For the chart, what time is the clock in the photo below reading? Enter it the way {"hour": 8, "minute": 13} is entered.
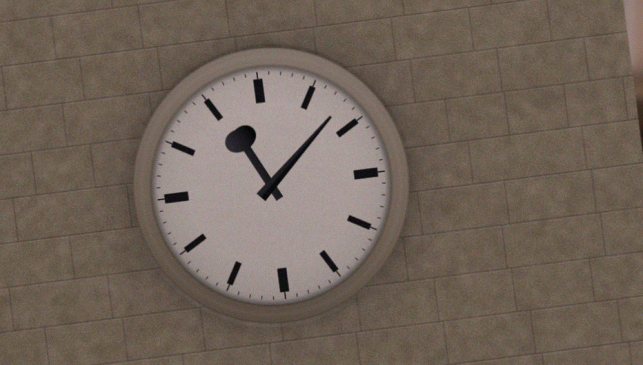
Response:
{"hour": 11, "minute": 8}
